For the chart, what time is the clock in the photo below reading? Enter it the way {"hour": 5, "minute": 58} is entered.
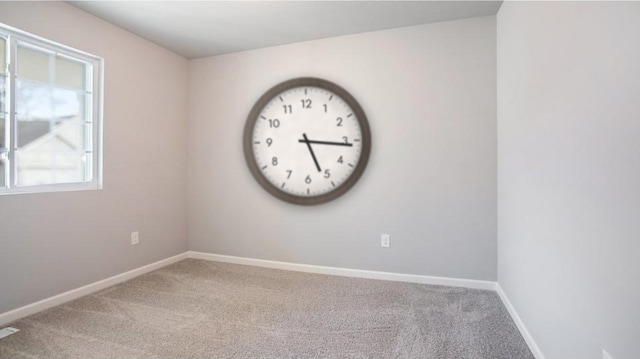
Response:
{"hour": 5, "minute": 16}
